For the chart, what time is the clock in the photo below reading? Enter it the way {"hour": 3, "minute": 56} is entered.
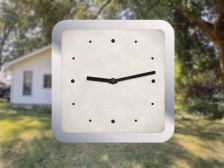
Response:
{"hour": 9, "minute": 13}
